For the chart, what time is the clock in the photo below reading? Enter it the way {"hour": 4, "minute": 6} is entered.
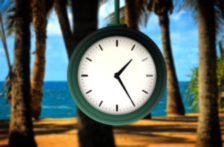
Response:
{"hour": 1, "minute": 25}
